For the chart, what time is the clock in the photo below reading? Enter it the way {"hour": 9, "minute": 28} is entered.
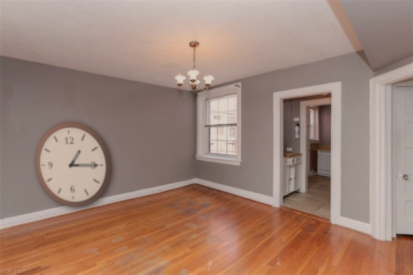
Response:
{"hour": 1, "minute": 15}
